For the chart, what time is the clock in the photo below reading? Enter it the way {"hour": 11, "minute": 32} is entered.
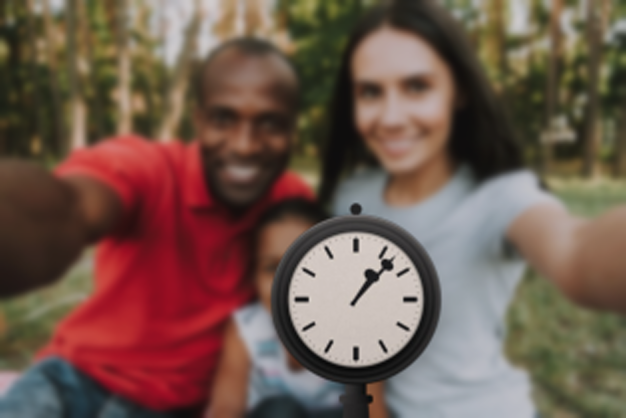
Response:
{"hour": 1, "minute": 7}
